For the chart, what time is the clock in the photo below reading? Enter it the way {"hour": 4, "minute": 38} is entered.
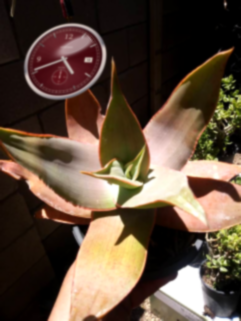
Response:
{"hour": 4, "minute": 41}
